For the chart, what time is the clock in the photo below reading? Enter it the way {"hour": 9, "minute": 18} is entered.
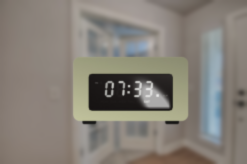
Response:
{"hour": 7, "minute": 33}
